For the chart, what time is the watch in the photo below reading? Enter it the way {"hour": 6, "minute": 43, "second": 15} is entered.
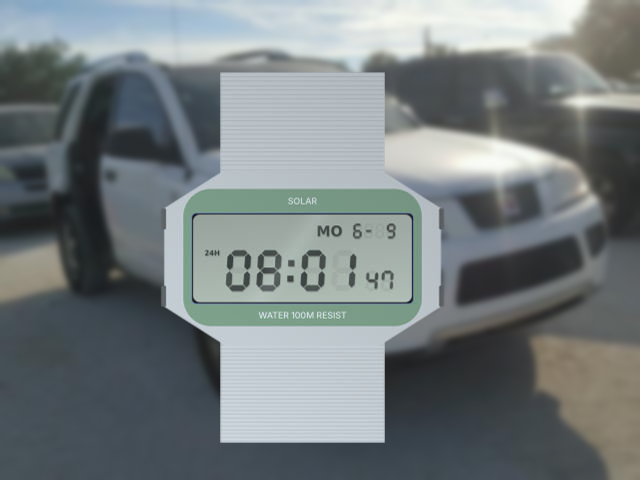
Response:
{"hour": 8, "minute": 1, "second": 47}
